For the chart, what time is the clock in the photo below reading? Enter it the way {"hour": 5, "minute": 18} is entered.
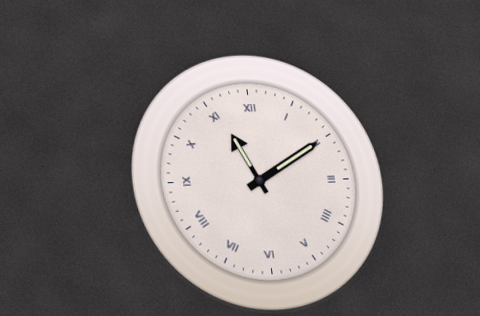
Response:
{"hour": 11, "minute": 10}
